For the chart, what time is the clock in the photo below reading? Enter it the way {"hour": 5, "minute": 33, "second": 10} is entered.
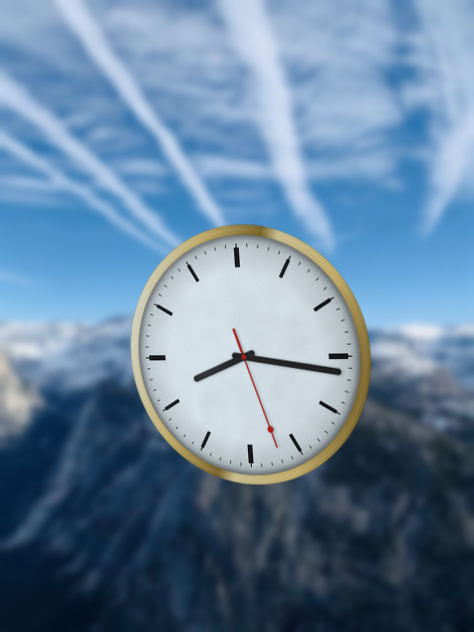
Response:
{"hour": 8, "minute": 16, "second": 27}
